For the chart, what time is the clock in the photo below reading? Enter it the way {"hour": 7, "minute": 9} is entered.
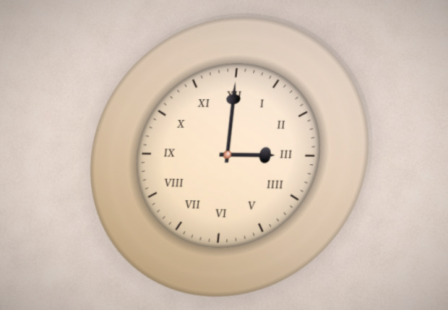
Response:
{"hour": 3, "minute": 0}
